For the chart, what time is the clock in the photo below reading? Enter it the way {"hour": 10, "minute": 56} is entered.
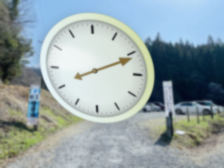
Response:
{"hour": 8, "minute": 11}
